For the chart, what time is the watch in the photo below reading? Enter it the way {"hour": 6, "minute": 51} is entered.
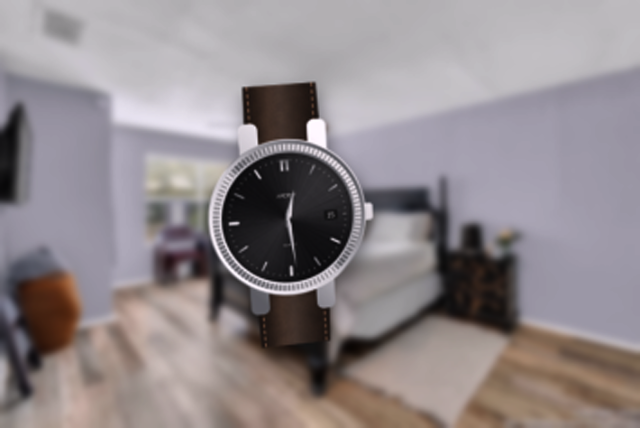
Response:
{"hour": 12, "minute": 29}
